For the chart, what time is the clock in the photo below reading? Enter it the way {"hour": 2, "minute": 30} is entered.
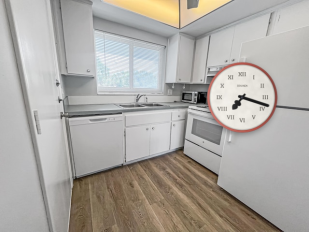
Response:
{"hour": 7, "minute": 18}
